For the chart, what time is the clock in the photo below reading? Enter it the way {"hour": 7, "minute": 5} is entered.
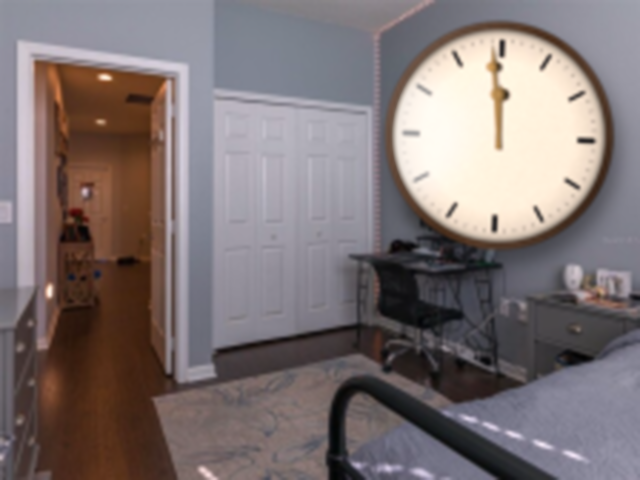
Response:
{"hour": 11, "minute": 59}
